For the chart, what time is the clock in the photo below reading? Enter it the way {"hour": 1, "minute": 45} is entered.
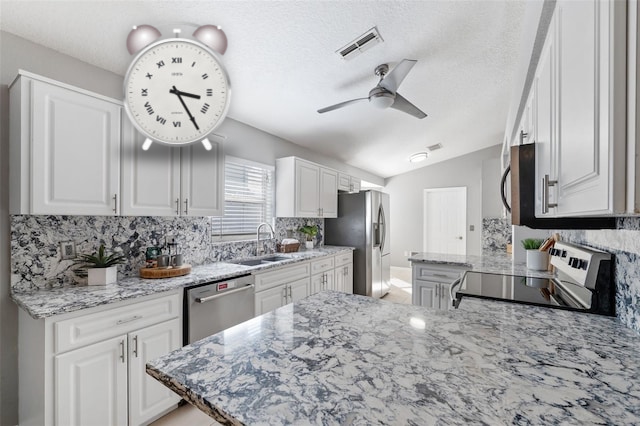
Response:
{"hour": 3, "minute": 25}
